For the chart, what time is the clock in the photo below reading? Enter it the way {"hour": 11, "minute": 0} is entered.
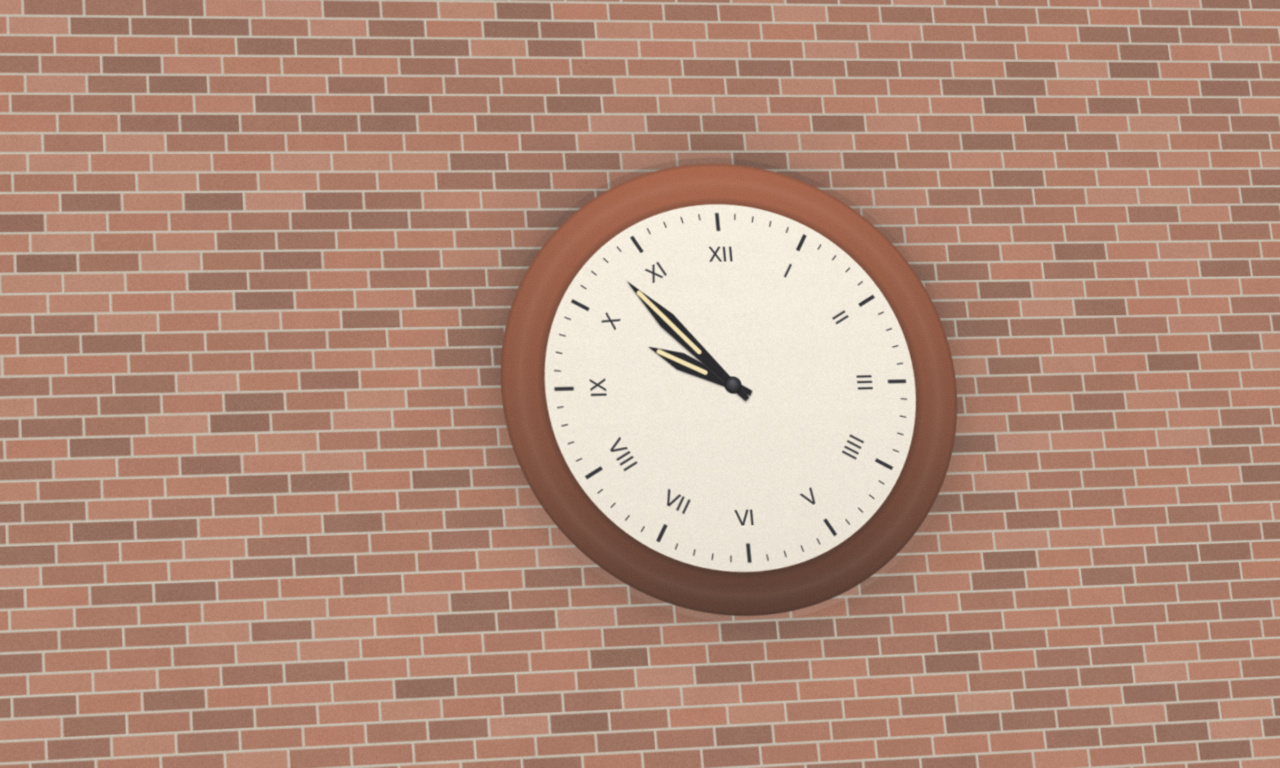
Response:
{"hour": 9, "minute": 53}
